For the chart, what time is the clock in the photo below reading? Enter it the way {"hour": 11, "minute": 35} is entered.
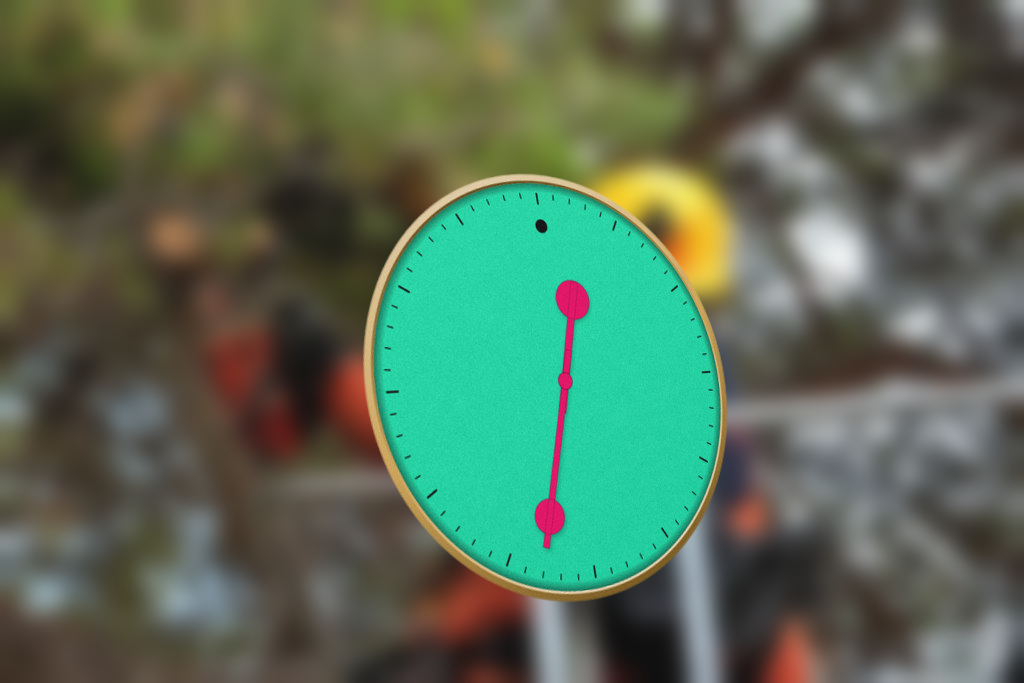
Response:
{"hour": 12, "minute": 33}
